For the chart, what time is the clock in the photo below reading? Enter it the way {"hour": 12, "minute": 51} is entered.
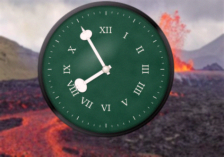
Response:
{"hour": 7, "minute": 55}
